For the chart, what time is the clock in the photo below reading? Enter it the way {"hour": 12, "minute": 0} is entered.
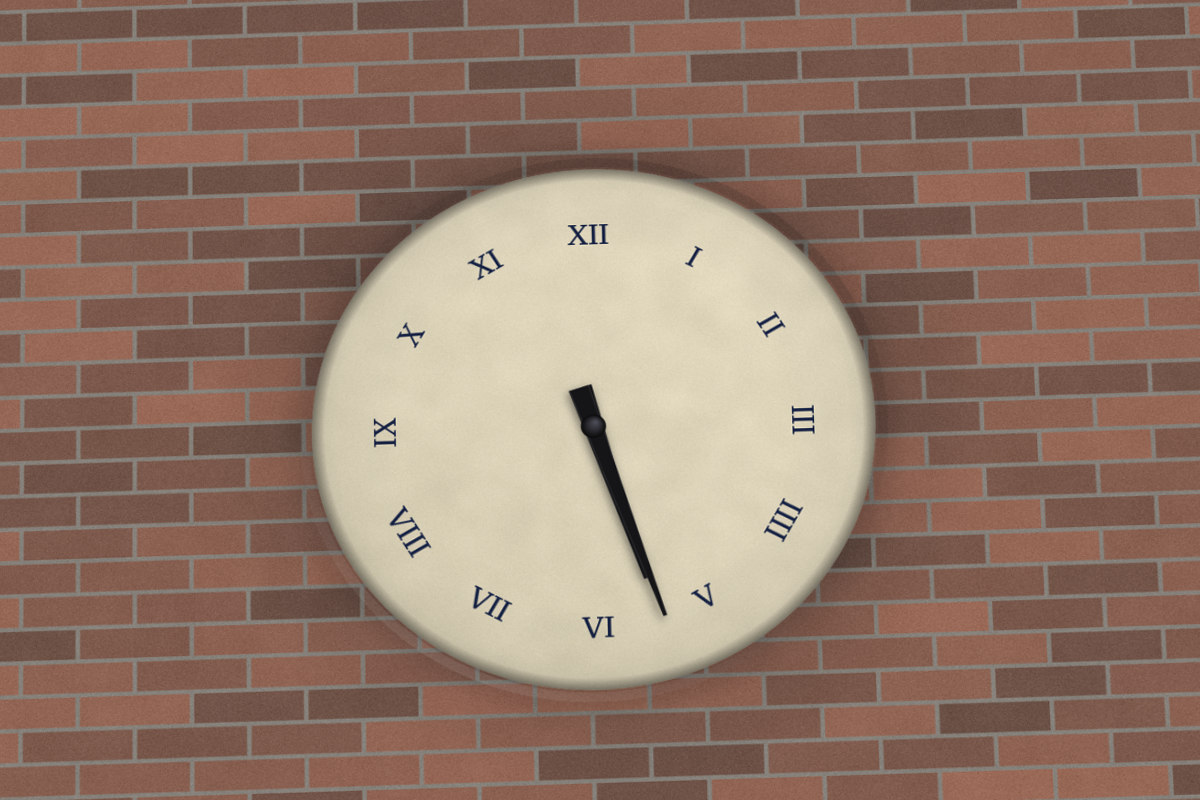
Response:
{"hour": 5, "minute": 27}
